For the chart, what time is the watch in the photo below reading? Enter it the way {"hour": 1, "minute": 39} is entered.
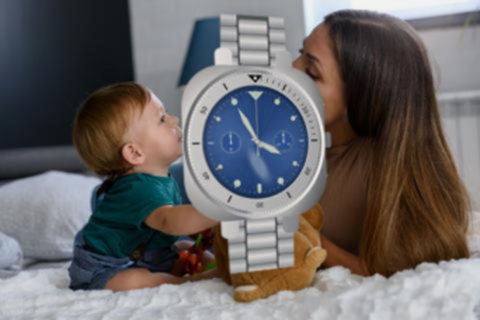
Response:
{"hour": 3, "minute": 55}
